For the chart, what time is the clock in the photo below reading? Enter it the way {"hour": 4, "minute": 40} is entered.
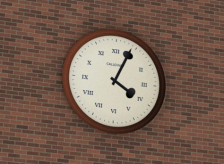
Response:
{"hour": 4, "minute": 4}
